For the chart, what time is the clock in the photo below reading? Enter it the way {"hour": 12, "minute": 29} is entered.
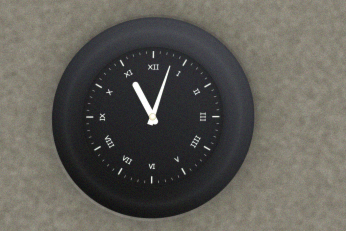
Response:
{"hour": 11, "minute": 3}
